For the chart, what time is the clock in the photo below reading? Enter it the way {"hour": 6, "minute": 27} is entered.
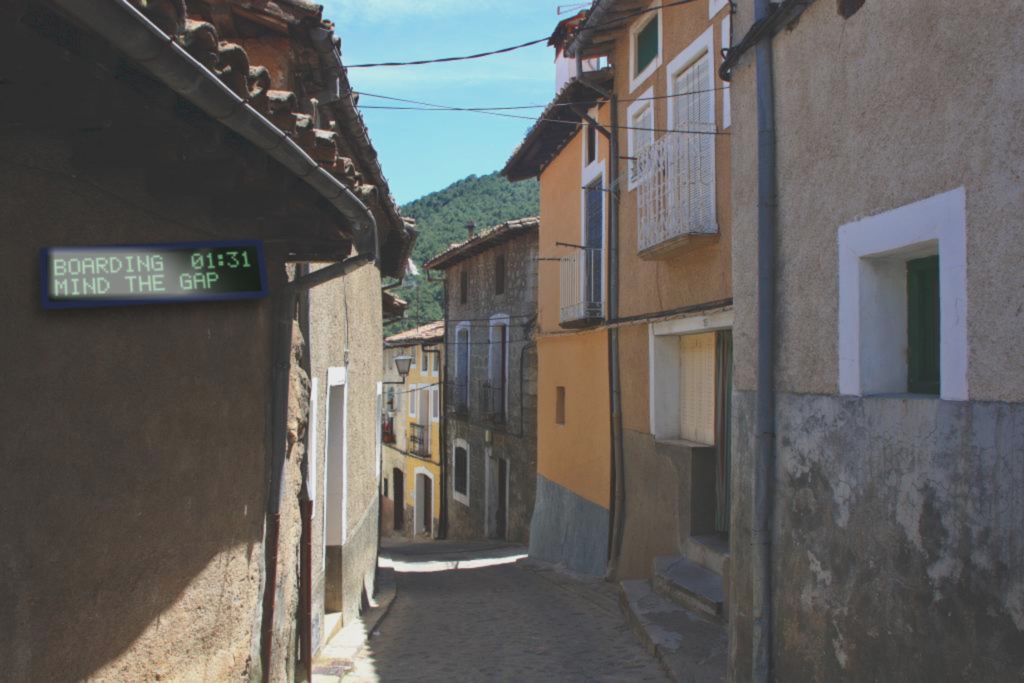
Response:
{"hour": 1, "minute": 31}
